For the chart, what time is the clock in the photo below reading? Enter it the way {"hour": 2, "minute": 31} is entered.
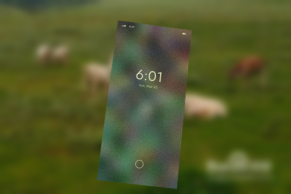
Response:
{"hour": 6, "minute": 1}
